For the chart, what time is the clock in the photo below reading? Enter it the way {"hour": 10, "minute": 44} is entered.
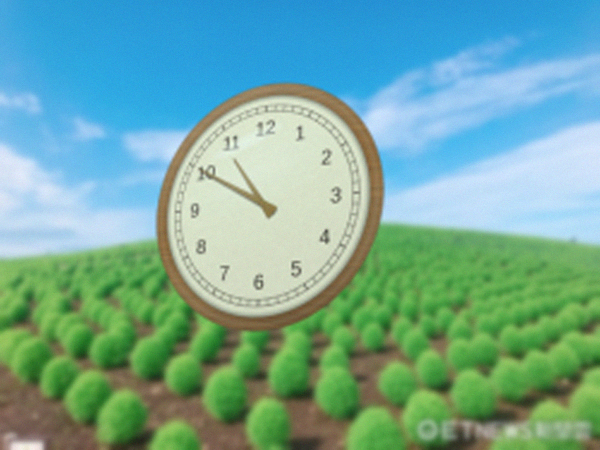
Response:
{"hour": 10, "minute": 50}
